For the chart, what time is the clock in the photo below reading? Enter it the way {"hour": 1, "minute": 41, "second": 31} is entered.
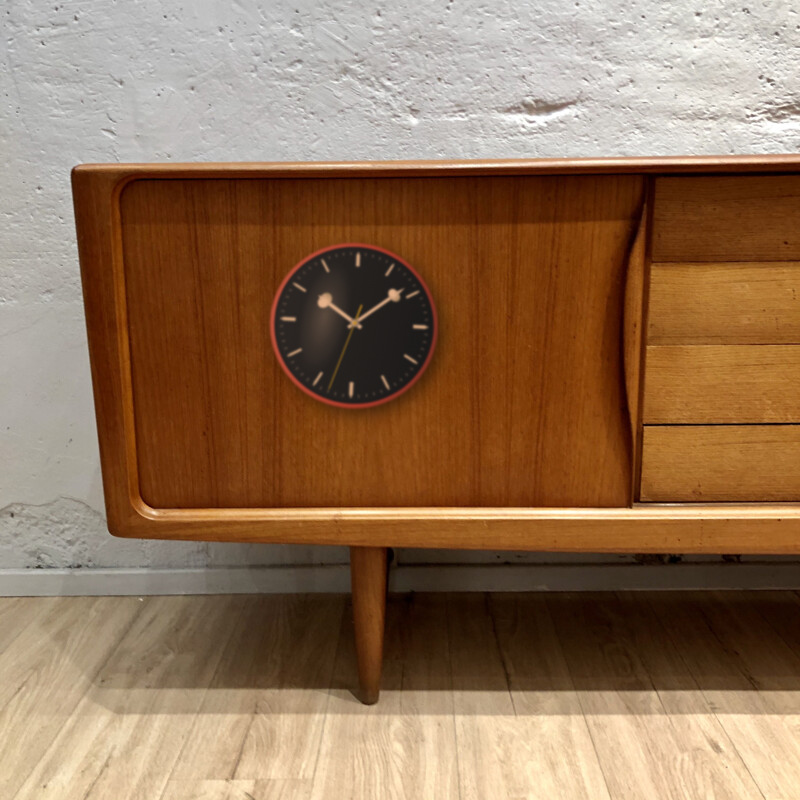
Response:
{"hour": 10, "minute": 8, "second": 33}
